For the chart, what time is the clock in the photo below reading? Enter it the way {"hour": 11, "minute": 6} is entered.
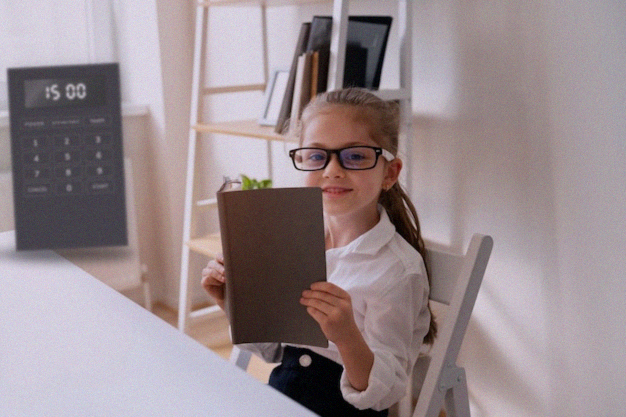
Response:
{"hour": 15, "minute": 0}
